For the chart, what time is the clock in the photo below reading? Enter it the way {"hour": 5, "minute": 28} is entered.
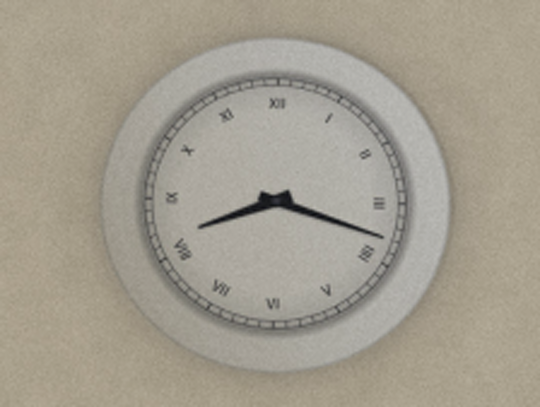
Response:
{"hour": 8, "minute": 18}
